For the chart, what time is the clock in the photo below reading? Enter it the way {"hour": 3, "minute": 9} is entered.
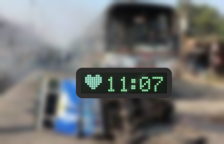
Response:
{"hour": 11, "minute": 7}
